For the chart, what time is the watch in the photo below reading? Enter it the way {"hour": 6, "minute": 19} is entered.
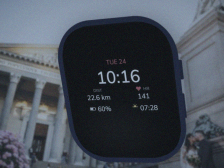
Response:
{"hour": 10, "minute": 16}
